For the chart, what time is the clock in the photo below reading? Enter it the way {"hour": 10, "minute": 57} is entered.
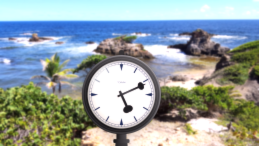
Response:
{"hour": 5, "minute": 11}
